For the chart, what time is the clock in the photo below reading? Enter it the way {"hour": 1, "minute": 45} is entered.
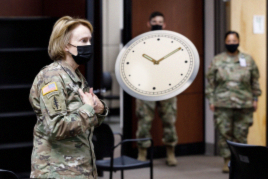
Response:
{"hour": 10, "minute": 9}
